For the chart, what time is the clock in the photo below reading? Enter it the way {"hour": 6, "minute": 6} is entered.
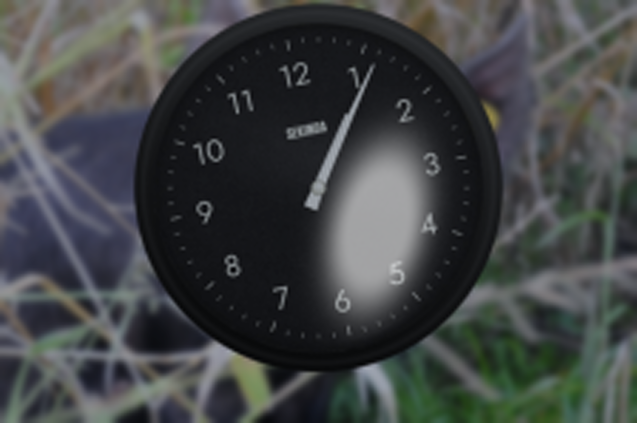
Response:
{"hour": 1, "minute": 6}
